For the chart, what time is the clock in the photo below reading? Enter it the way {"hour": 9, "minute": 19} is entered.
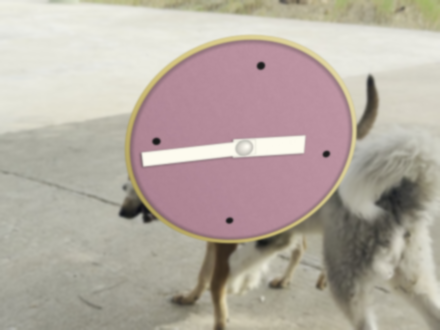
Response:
{"hour": 2, "minute": 43}
